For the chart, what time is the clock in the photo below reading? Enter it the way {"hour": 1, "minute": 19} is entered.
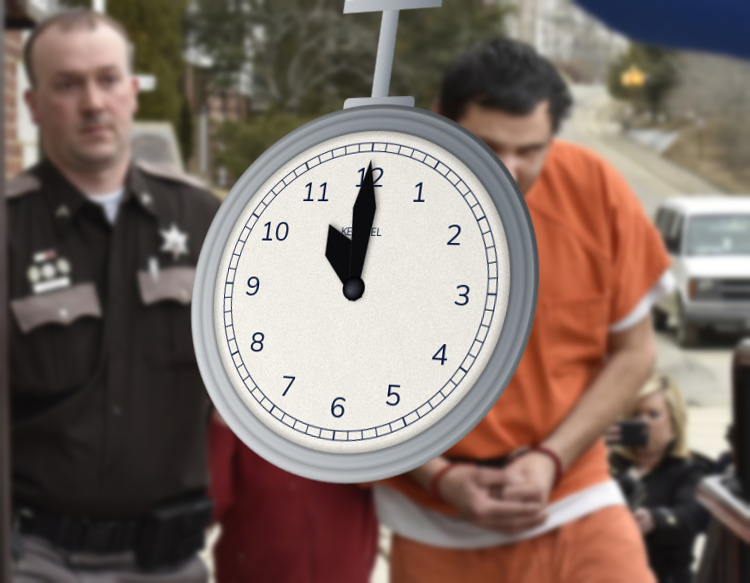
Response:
{"hour": 11, "minute": 0}
